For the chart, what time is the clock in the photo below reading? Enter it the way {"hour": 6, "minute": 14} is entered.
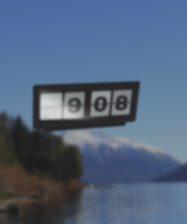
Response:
{"hour": 9, "minute": 8}
